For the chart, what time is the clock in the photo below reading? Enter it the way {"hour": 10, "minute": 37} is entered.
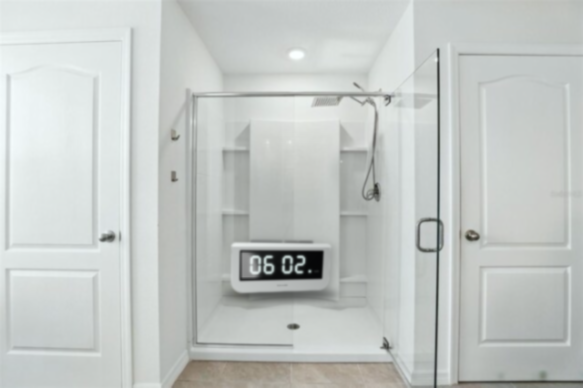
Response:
{"hour": 6, "minute": 2}
